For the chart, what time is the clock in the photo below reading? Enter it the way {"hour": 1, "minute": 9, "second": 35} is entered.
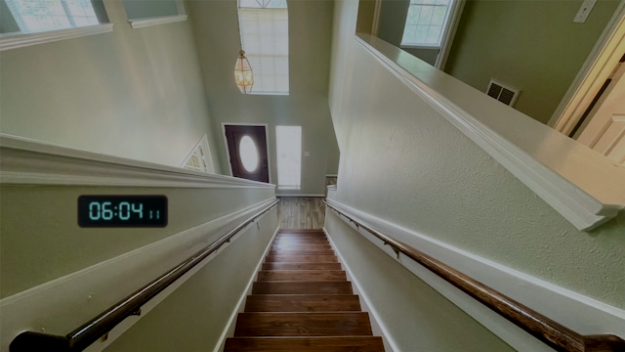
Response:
{"hour": 6, "minute": 4, "second": 11}
